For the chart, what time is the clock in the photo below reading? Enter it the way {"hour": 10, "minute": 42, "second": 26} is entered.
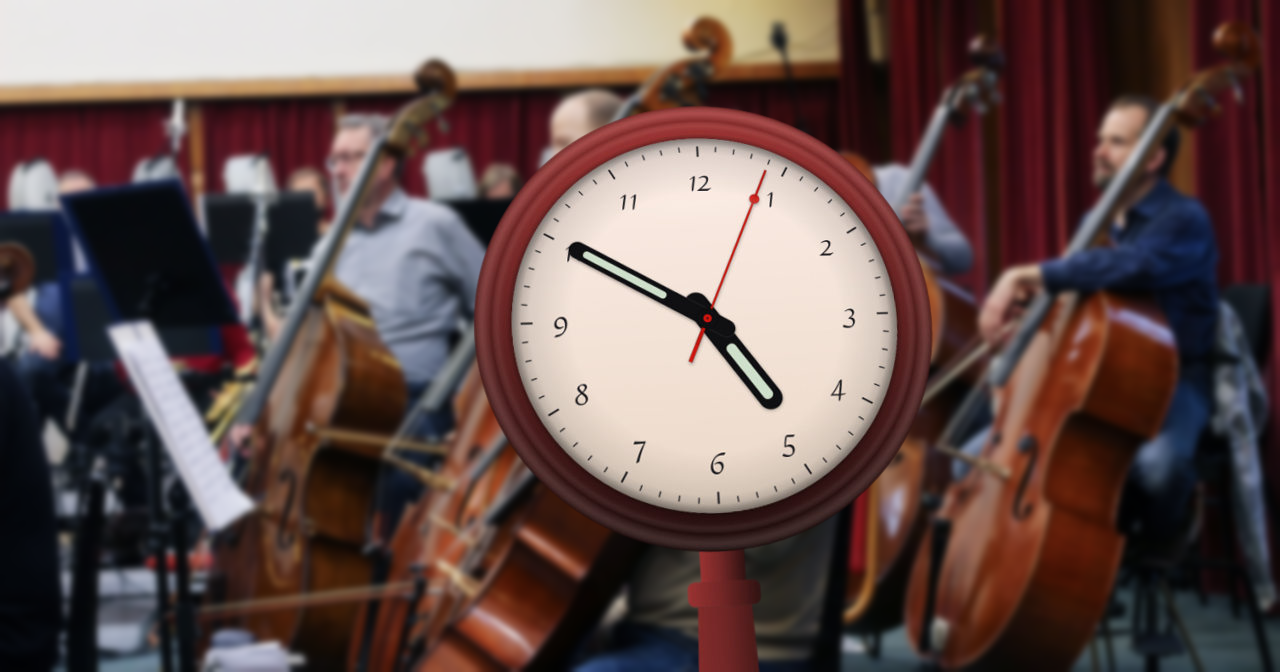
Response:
{"hour": 4, "minute": 50, "second": 4}
